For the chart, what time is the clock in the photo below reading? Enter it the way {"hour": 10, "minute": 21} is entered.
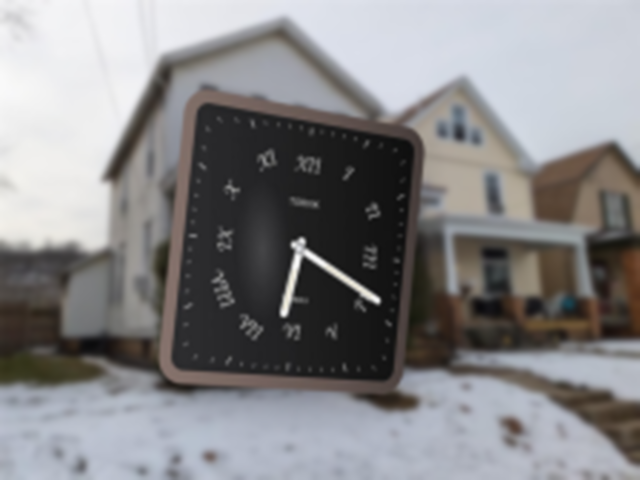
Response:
{"hour": 6, "minute": 19}
